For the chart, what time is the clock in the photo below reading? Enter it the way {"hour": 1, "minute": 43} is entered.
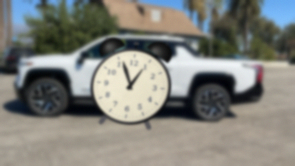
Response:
{"hour": 12, "minute": 56}
